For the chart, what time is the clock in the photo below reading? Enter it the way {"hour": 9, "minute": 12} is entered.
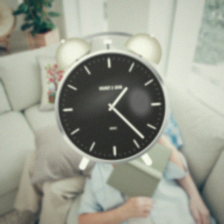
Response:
{"hour": 1, "minute": 23}
